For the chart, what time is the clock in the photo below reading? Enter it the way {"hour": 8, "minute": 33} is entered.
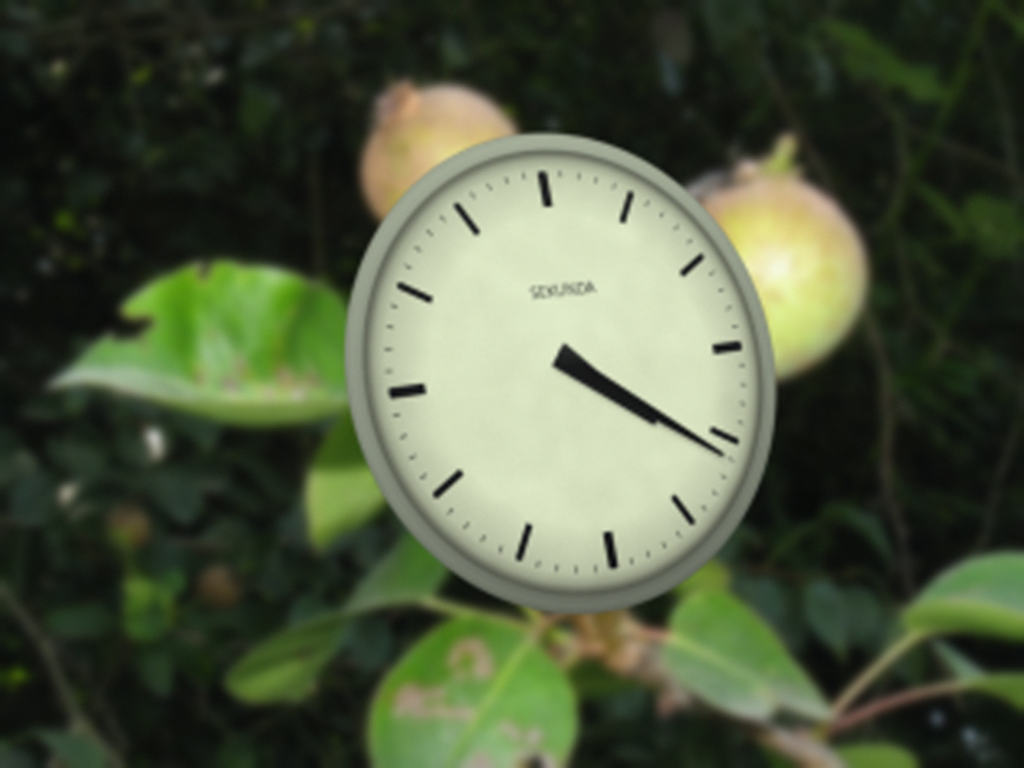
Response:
{"hour": 4, "minute": 21}
